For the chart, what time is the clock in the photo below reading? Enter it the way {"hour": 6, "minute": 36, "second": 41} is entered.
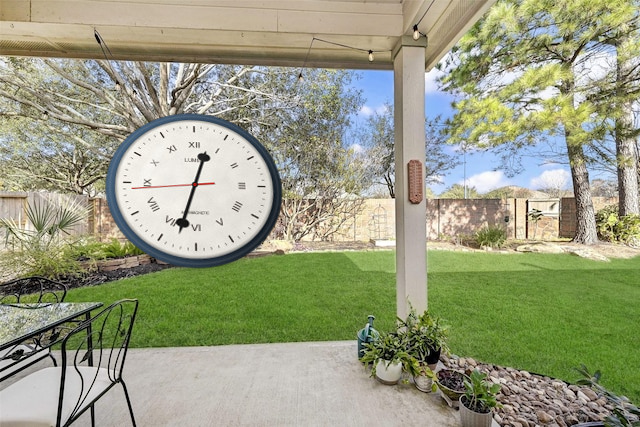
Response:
{"hour": 12, "minute": 32, "second": 44}
